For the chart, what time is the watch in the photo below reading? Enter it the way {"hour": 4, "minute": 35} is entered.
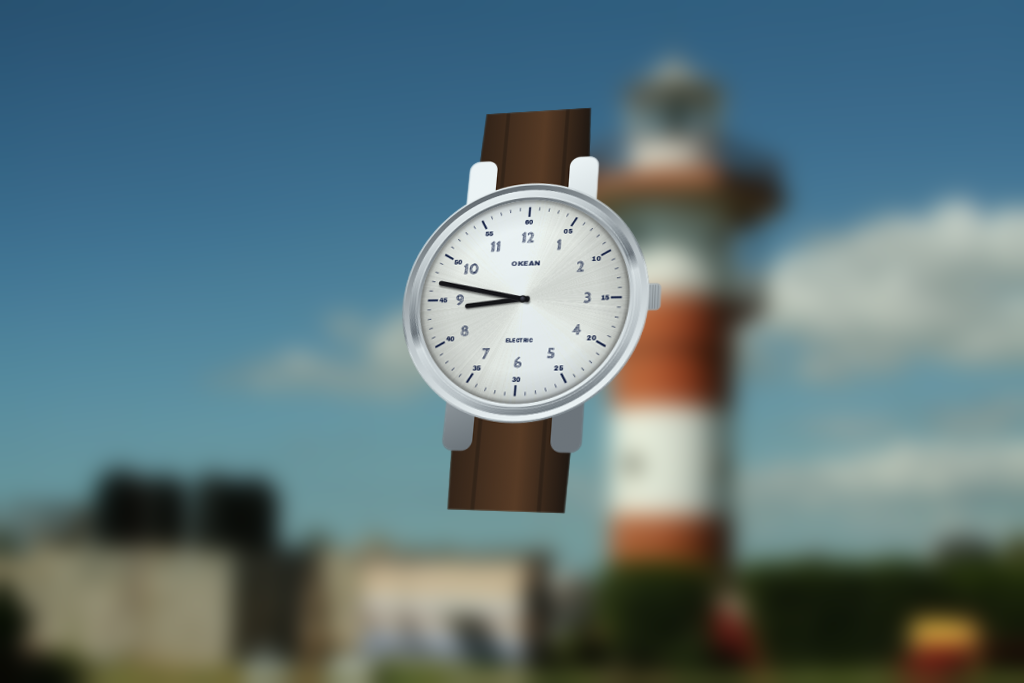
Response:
{"hour": 8, "minute": 47}
